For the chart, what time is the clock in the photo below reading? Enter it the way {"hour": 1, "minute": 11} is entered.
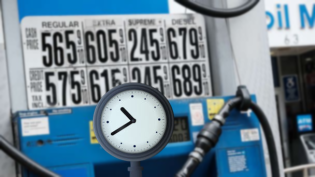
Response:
{"hour": 10, "minute": 40}
